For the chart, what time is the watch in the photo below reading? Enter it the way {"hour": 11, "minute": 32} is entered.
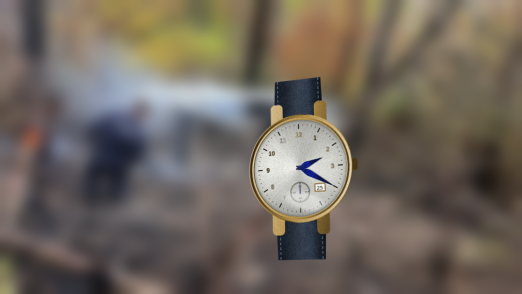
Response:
{"hour": 2, "minute": 20}
